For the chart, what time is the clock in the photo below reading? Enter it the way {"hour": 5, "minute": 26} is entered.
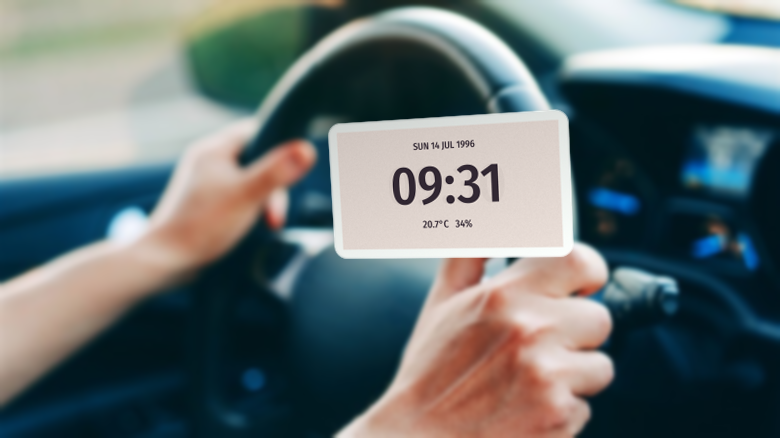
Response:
{"hour": 9, "minute": 31}
